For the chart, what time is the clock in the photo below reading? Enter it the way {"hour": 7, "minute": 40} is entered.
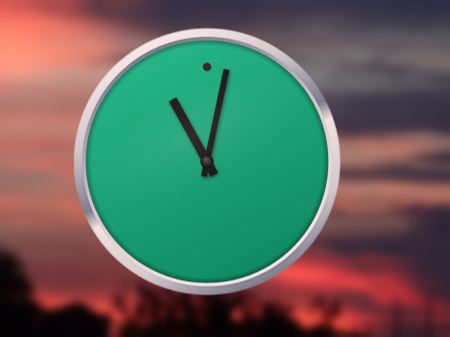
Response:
{"hour": 11, "minute": 2}
